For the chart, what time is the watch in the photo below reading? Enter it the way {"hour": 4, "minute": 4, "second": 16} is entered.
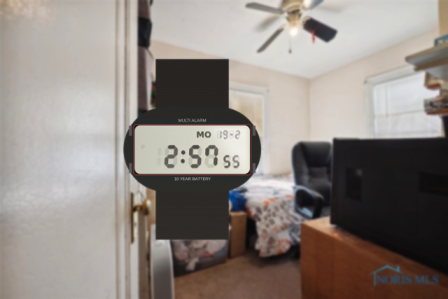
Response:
{"hour": 2, "minute": 57, "second": 55}
